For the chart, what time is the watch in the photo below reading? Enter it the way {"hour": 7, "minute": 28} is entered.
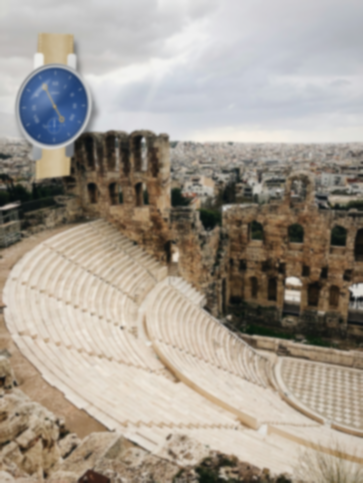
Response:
{"hour": 4, "minute": 55}
